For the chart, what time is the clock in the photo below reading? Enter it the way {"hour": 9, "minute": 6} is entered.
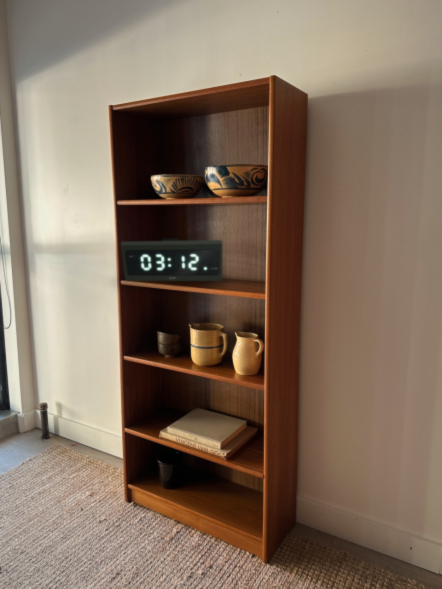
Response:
{"hour": 3, "minute": 12}
